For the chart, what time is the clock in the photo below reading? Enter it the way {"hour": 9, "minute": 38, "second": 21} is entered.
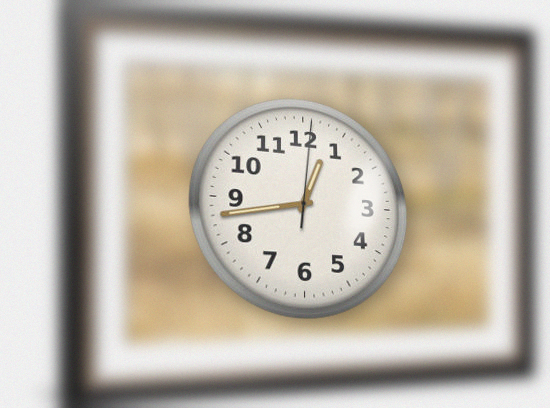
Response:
{"hour": 12, "minute": 43, "second": 1}
